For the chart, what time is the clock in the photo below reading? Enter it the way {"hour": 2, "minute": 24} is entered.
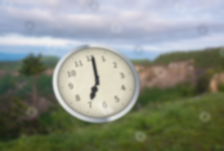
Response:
{"hour": 7, "minute": 1}
